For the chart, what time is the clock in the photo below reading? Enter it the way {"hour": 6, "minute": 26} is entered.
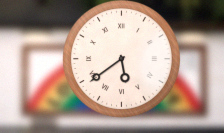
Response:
{"hour": 5, "minute": 39}
